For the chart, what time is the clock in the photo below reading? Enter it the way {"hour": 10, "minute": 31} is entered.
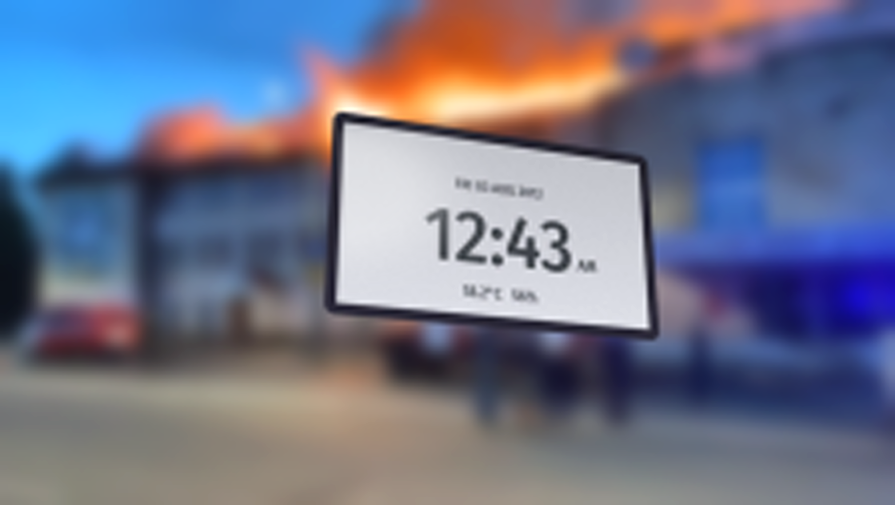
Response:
{"hour": 12, "minute": 43}
